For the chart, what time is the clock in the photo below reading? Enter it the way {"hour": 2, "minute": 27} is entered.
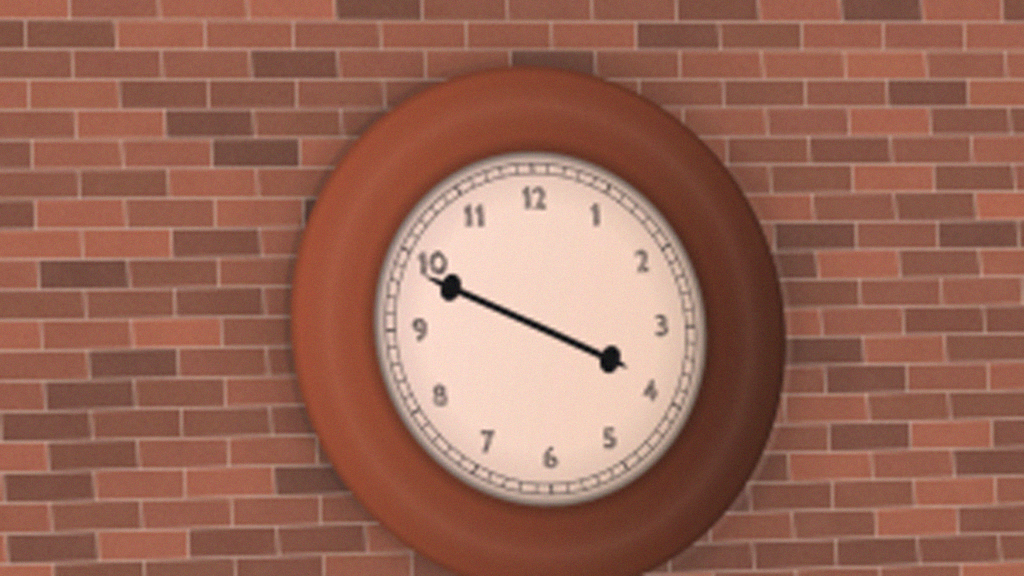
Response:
{"hour": 3, "minute": 49}
